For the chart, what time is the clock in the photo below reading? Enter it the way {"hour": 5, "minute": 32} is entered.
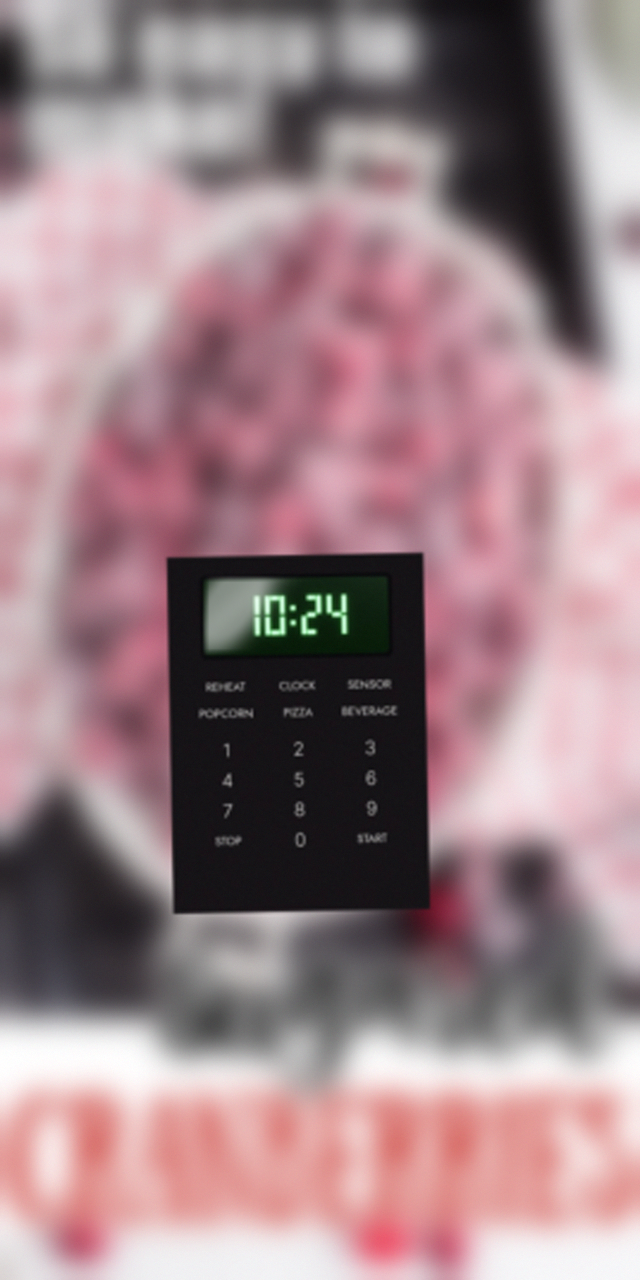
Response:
{"hour": 10, "minute": 24}
